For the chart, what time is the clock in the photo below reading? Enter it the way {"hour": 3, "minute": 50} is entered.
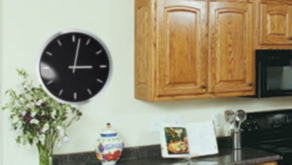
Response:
{"hour": 3, "minute": 2}
